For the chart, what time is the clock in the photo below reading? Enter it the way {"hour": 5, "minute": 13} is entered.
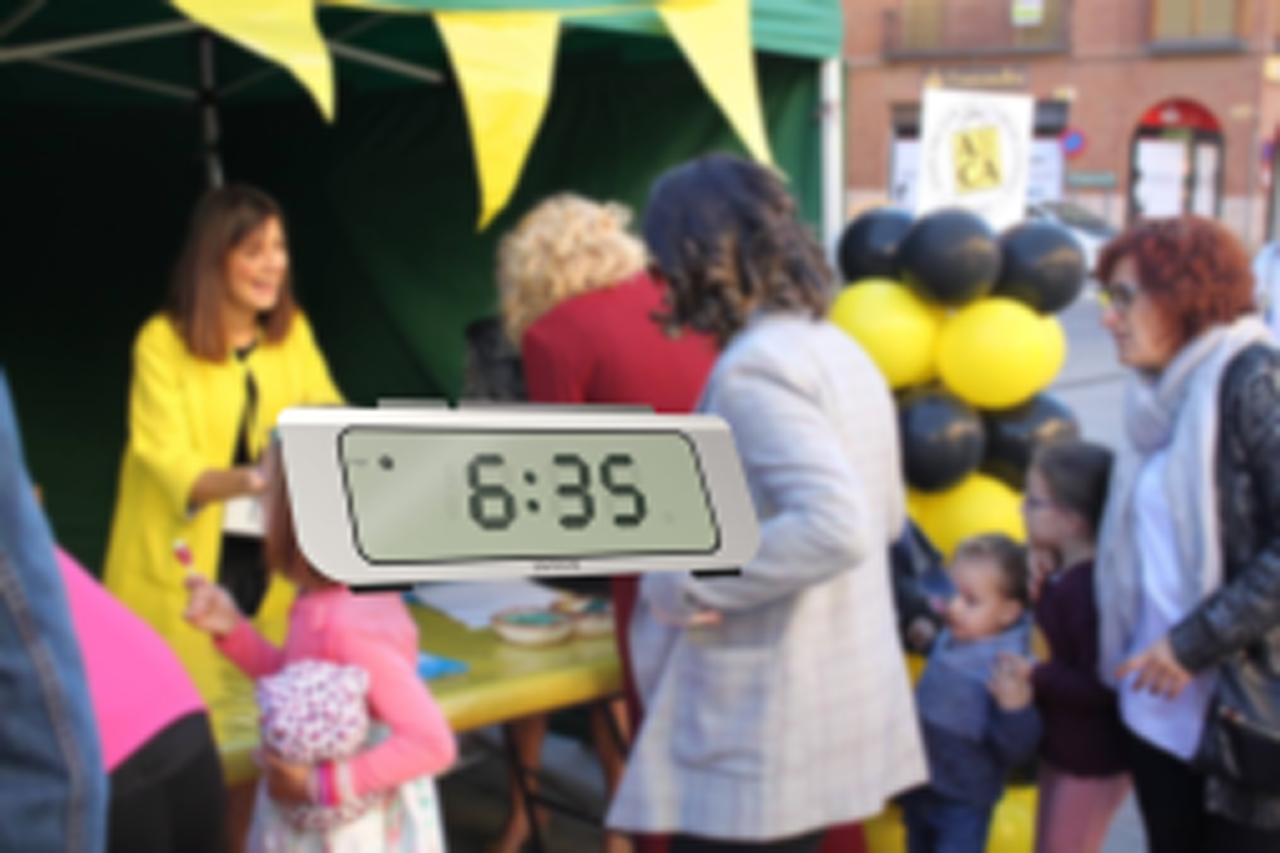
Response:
{"hour": 6, "minute": 35}
